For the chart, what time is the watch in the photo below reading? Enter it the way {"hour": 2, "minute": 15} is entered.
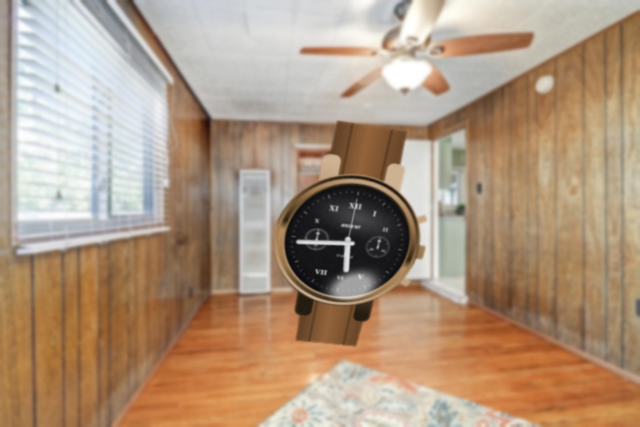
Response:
{"hour": 5, "minute": 44}
